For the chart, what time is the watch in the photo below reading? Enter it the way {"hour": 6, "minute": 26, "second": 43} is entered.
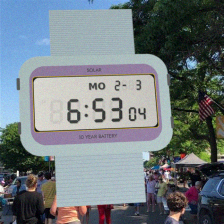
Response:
{"hour": 6, "minute": 53, "second": 4}
